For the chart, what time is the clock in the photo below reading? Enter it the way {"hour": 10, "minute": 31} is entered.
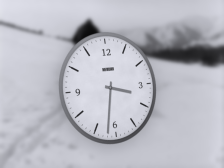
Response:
{"hour": 3, "minute": 32}
